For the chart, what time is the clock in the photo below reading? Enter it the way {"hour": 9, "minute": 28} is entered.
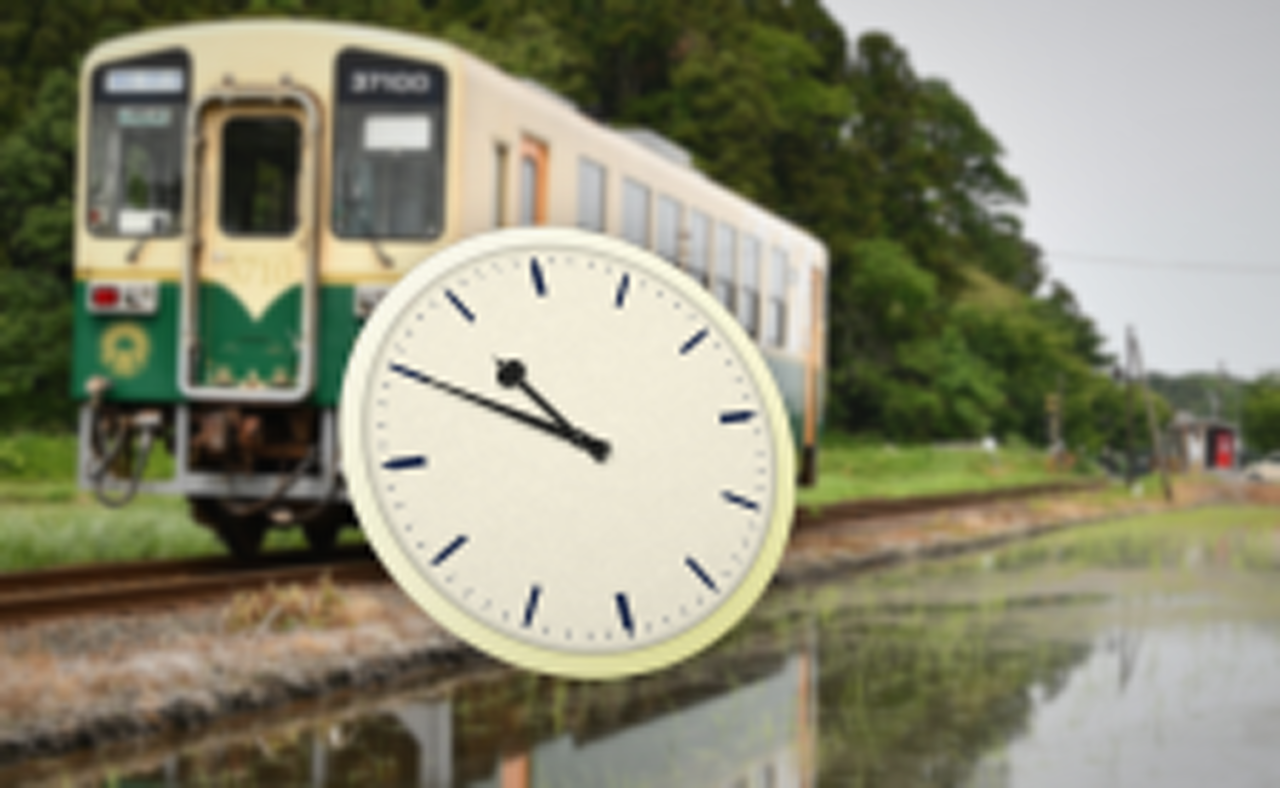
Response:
{"hour": 10, "minute": 50}
